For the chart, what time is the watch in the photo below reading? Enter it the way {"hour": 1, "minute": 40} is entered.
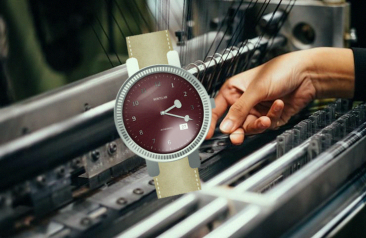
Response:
{"hour": 2, "minute": 19}
